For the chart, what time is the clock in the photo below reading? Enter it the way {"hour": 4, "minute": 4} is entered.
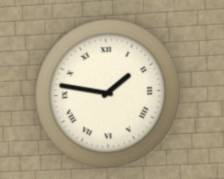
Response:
{"hour": 1, "minute": 47}
